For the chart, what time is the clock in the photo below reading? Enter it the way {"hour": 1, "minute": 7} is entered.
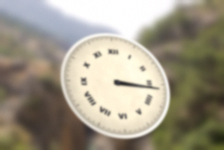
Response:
{"hour": 3, "minute": 16}
